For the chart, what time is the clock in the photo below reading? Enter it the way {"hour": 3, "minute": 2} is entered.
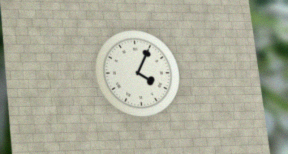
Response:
{"hour": 4, "minute": 5}
